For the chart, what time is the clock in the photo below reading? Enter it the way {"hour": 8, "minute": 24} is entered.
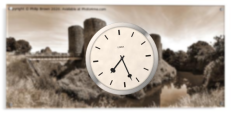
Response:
{"hour": 7, "minute": 27}
